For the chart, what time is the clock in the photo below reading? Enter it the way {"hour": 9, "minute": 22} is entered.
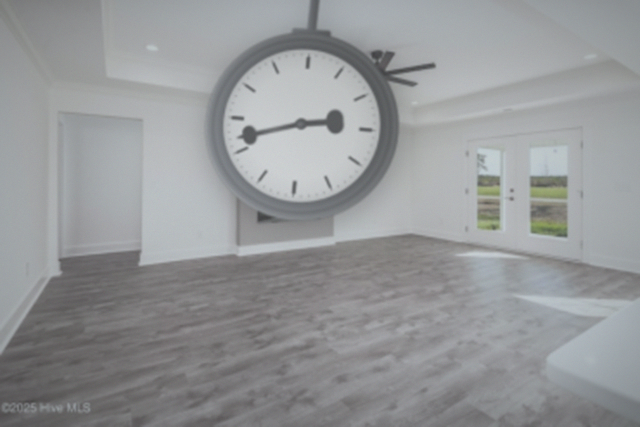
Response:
{"hour": 2, "minute": 42}
